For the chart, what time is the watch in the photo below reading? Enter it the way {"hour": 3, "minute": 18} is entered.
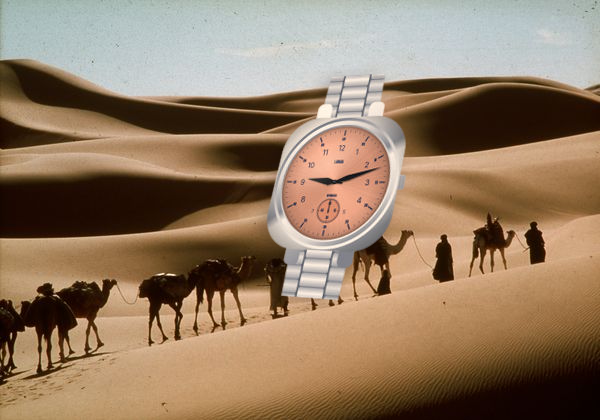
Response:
{"hour": 9, "minute": 12}
